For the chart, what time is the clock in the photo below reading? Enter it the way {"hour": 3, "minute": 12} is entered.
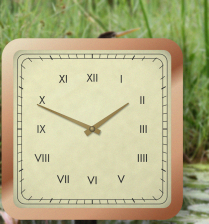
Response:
{"hour": 1, "minute": 49}
